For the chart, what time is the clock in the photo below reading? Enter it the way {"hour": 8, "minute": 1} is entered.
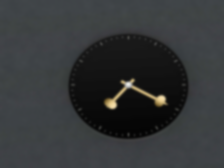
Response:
{"hour": 7, "minute": 20}
